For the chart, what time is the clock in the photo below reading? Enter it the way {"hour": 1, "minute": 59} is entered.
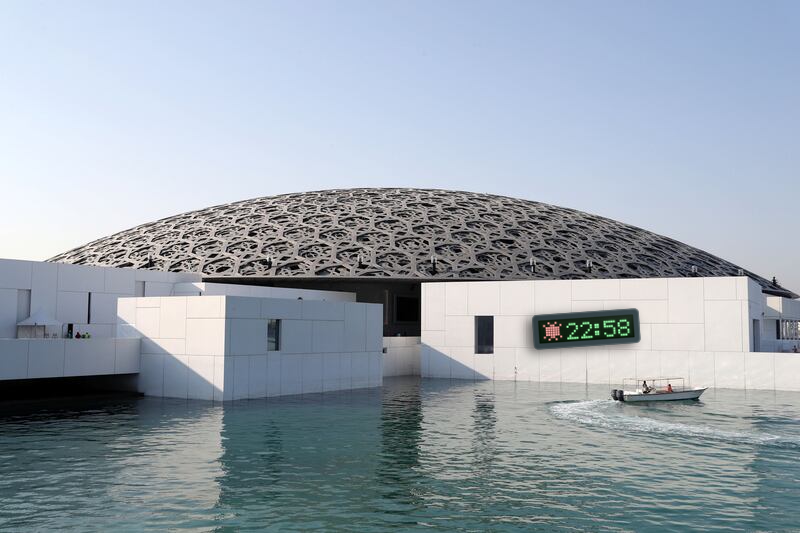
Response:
{"hour": 22, "minute": 58}
